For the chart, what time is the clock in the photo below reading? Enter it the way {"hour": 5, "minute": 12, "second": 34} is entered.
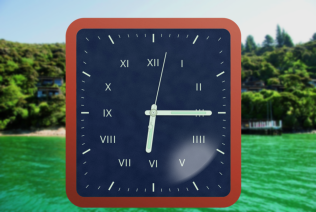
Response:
{"hour": 6, "minute": 15, "second": 2}
